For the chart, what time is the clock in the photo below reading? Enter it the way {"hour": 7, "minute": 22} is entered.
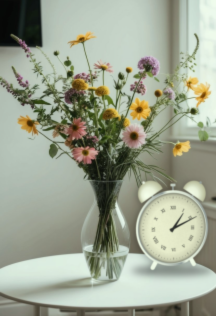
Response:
{"hour": 1, "minute": 11}
